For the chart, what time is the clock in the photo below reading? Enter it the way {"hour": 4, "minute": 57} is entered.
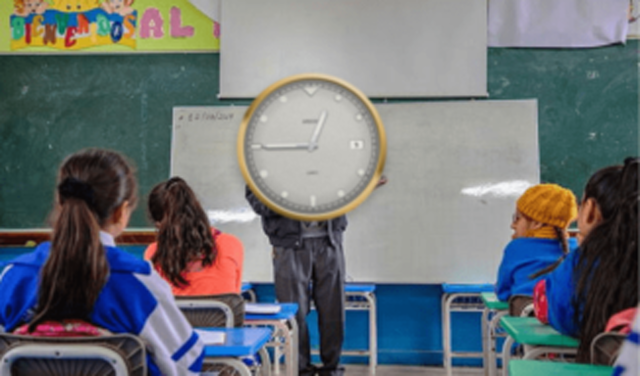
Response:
{"hour": 12, "minute": 45}
